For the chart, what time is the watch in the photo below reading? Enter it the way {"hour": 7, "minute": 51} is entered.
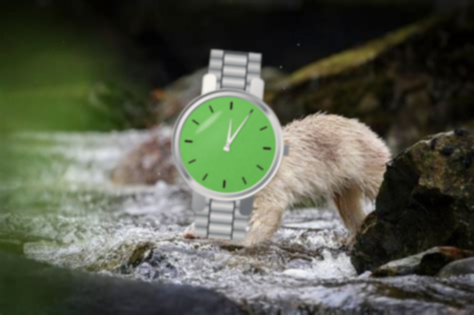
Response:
{"hour": 12, "minute": 5}
